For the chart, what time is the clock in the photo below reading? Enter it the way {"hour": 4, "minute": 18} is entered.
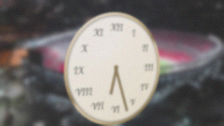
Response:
{"hour": 6, "minute": 27}
